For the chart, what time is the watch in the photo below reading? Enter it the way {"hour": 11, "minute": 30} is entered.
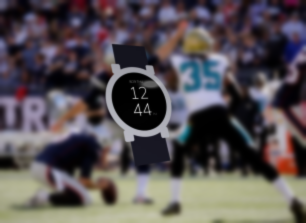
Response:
{"hour": 12, "minute": 44}
